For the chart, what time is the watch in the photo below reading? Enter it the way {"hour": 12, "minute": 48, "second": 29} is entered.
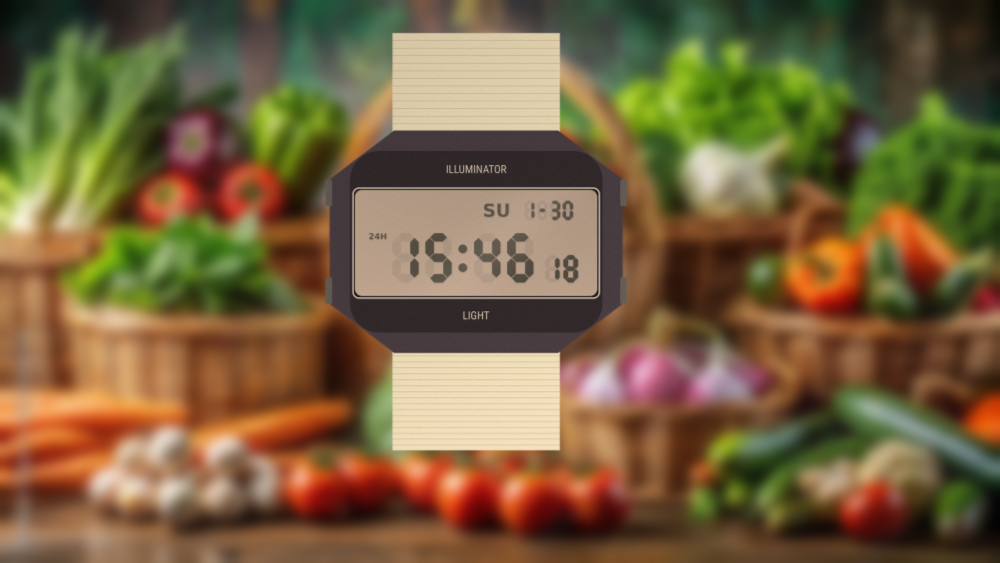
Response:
{"hour": 15, "minute": 46, "second": 18}
